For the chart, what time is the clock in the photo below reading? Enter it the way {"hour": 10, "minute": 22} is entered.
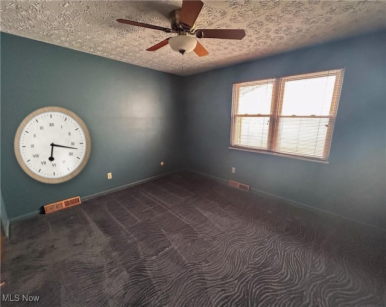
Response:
{"hour": 6, "minute": 17}
